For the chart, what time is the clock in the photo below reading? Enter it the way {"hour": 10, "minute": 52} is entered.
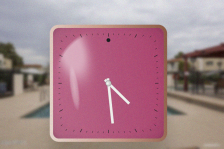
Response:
{"hour": 4, "minute": 29}
